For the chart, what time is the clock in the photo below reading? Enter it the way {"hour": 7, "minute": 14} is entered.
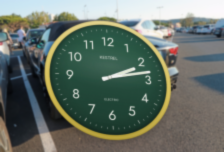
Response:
{"hour": 2, "minute": 13}
